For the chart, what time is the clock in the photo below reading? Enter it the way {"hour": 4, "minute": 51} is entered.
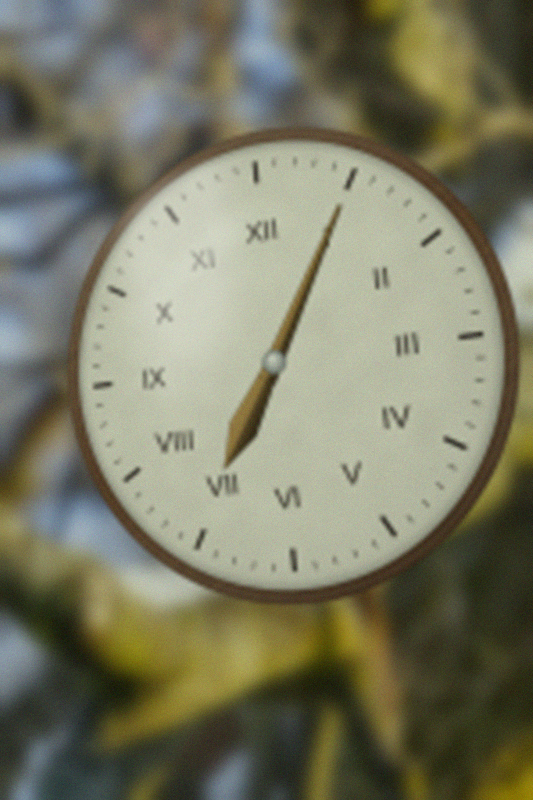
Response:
{"hour": 7, "minute": 5}
